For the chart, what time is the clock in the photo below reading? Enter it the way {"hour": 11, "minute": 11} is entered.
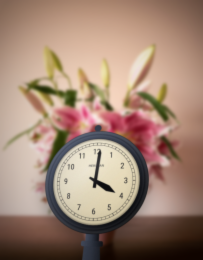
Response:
{"hour": 4, "minute": 1}
